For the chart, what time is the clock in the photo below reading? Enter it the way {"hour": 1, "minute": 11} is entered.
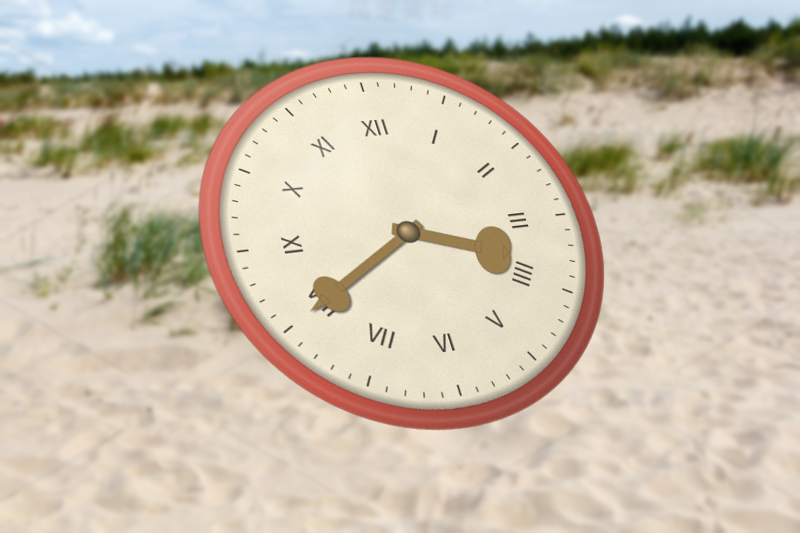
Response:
{"hour": 3, "minute": 40}
